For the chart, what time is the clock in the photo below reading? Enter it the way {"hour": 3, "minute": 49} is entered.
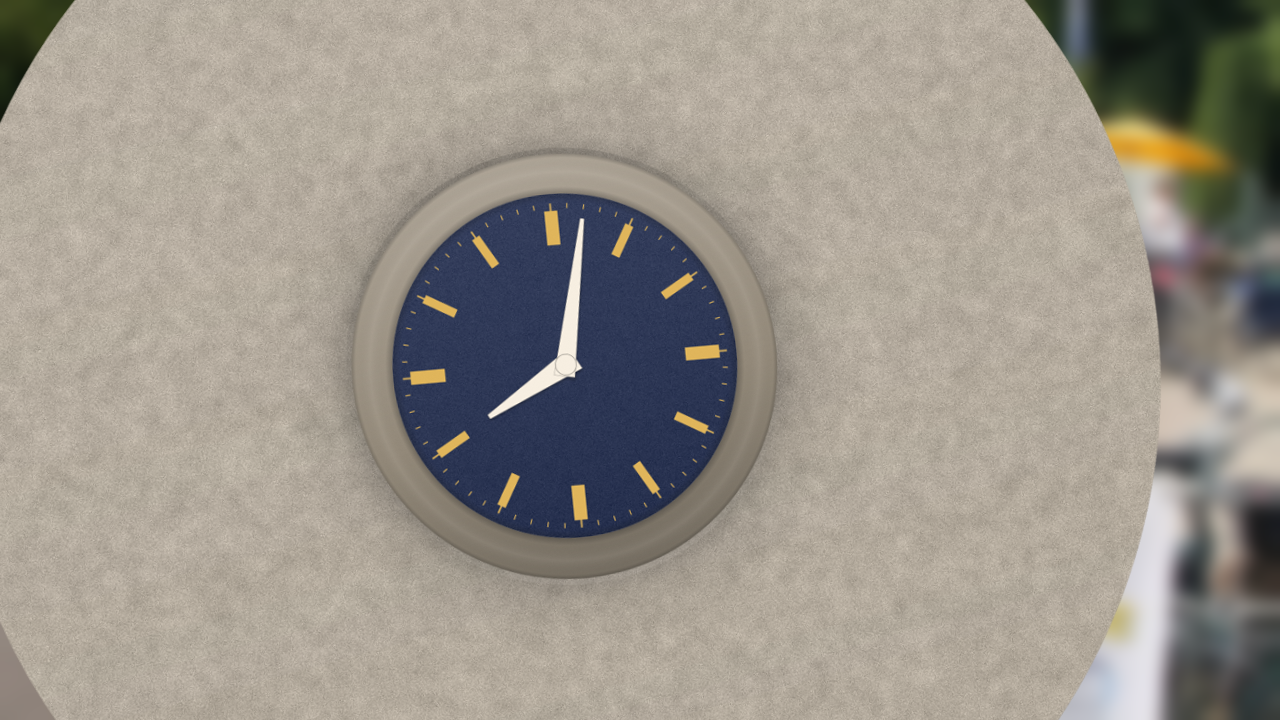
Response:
{"hour": 8, "minute": 2}
